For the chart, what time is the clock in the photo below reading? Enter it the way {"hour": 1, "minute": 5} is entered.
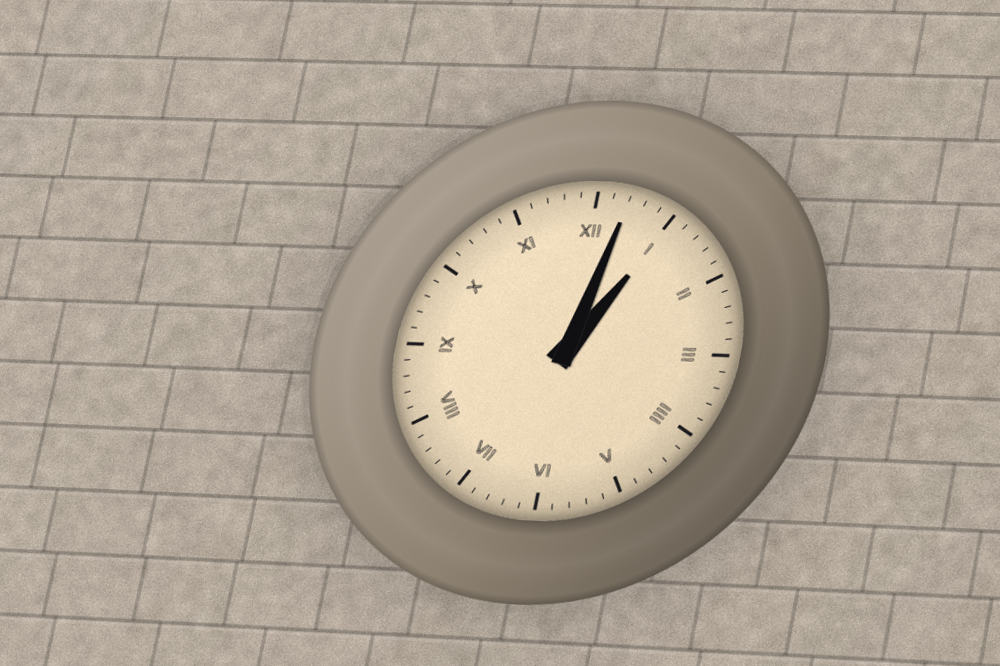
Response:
{"hour": 1, "minute": 2}
